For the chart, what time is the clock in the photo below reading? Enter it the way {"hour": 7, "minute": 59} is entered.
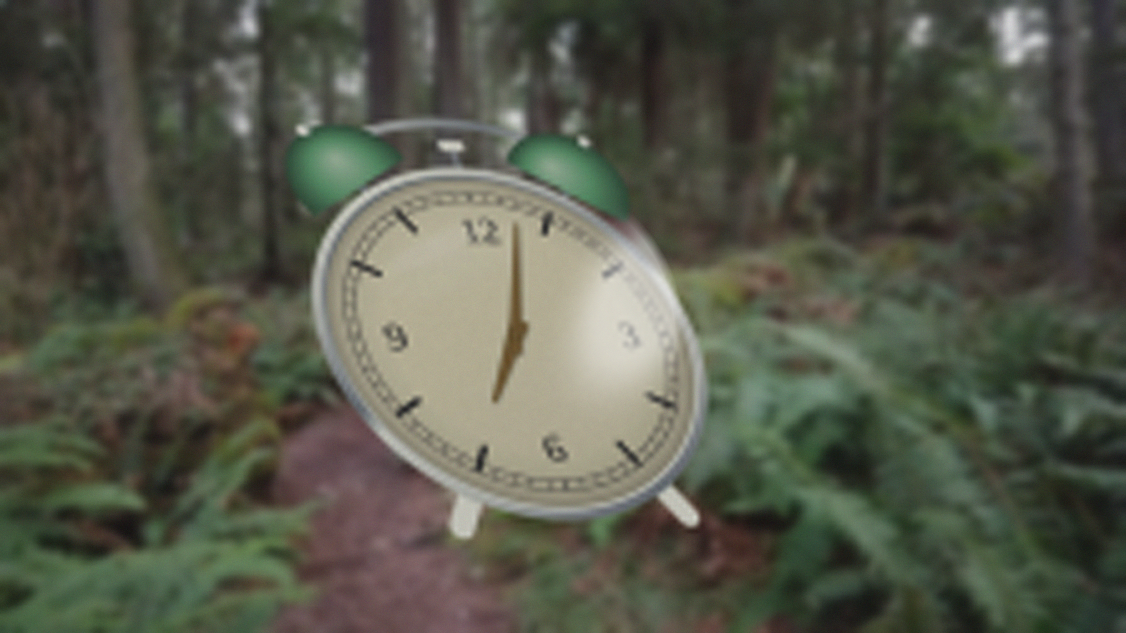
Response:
{"hour": 7, "minute": 3}
